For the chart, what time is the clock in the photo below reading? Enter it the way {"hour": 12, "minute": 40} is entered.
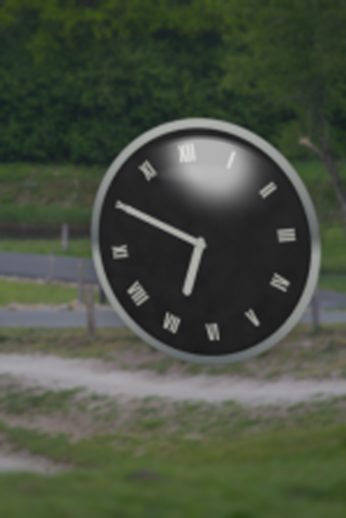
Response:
{"hour": 6, "minute": 50}
